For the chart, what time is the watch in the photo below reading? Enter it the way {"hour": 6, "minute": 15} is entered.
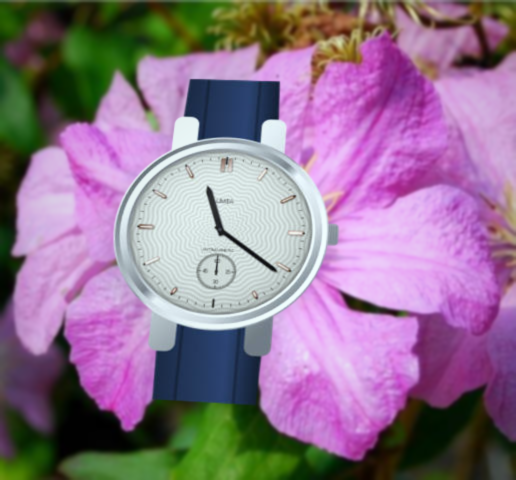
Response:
{"hour": 11, "minute": 21}
